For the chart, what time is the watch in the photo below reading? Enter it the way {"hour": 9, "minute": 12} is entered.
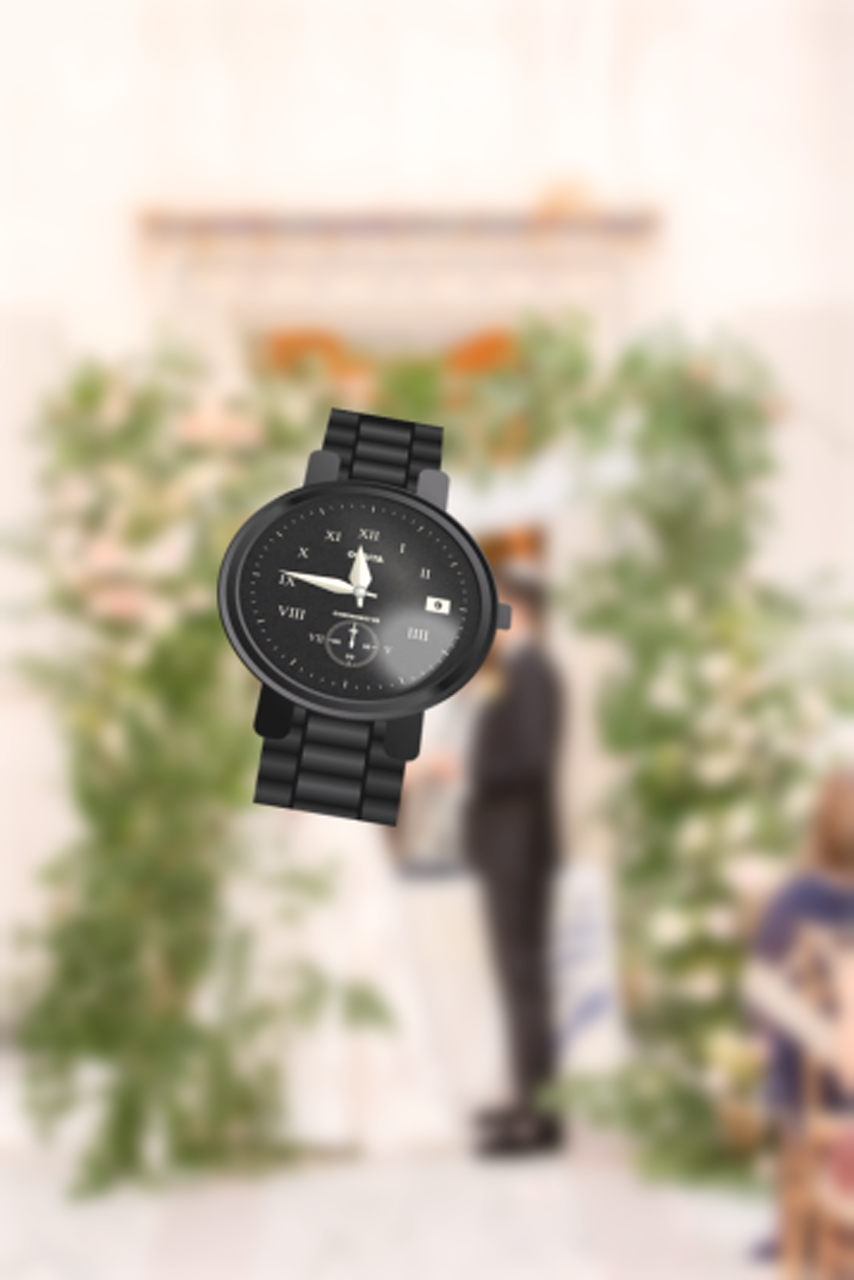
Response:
{"hour": 11, "minute": 46}
